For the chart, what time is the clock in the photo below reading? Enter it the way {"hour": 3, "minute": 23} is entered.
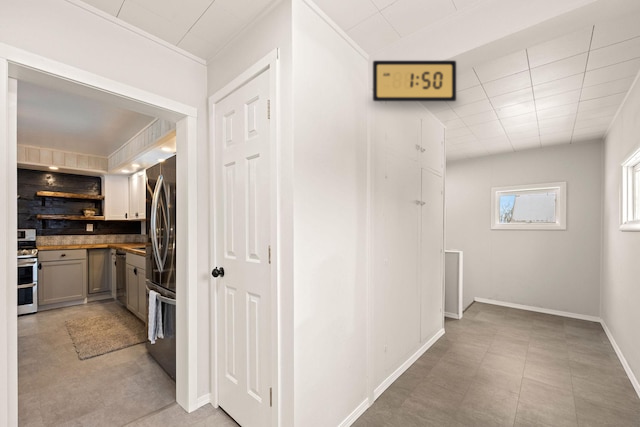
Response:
{"hour": 1, "minute": 50}
